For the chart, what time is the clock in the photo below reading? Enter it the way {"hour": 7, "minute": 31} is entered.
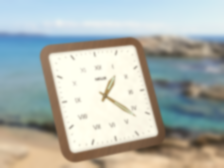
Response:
{"hour": 1, "minute": 22}
